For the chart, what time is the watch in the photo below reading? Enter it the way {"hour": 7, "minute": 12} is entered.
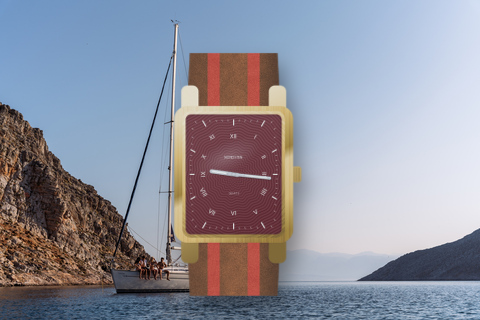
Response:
{"hour": 9, "minute": 16}
